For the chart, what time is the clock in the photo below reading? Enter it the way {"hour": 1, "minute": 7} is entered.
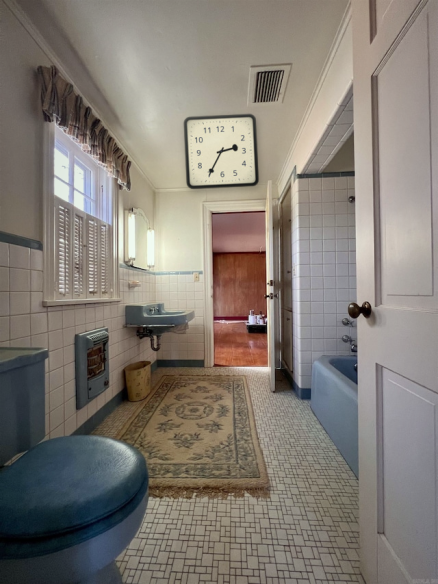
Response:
{"hour": 2, "minute": 35}
